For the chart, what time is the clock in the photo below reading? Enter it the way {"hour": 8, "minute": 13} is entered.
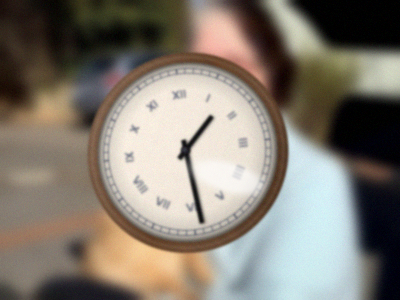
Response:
{"hour": 1, "minute": 29}
